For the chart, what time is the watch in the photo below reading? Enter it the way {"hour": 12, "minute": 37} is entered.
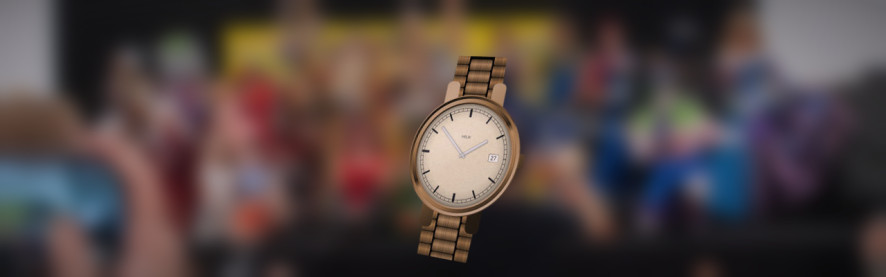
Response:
{"hour": 1, "minute": 52}
